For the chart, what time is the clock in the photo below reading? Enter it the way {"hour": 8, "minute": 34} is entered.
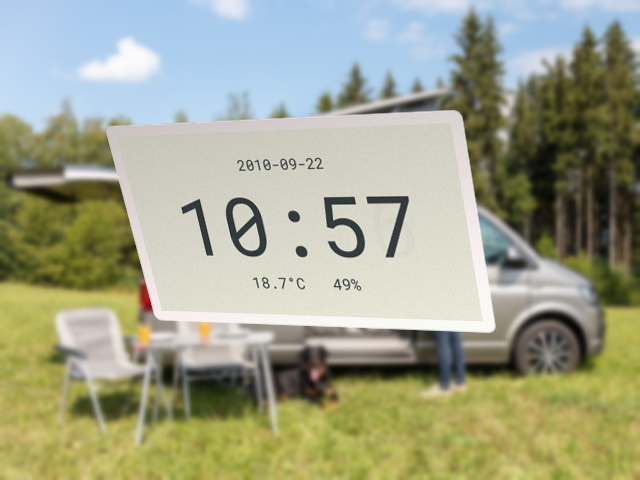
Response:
{"hour": 10, "minute": 57}
